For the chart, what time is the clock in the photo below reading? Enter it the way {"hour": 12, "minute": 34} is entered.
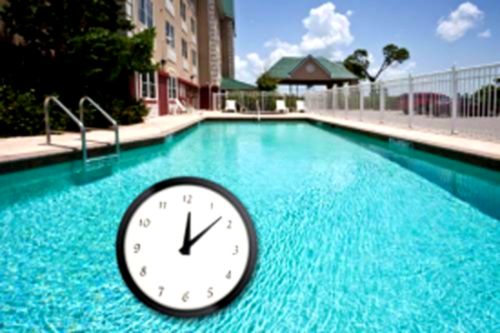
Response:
{"hour": 12, "minute": 8}
